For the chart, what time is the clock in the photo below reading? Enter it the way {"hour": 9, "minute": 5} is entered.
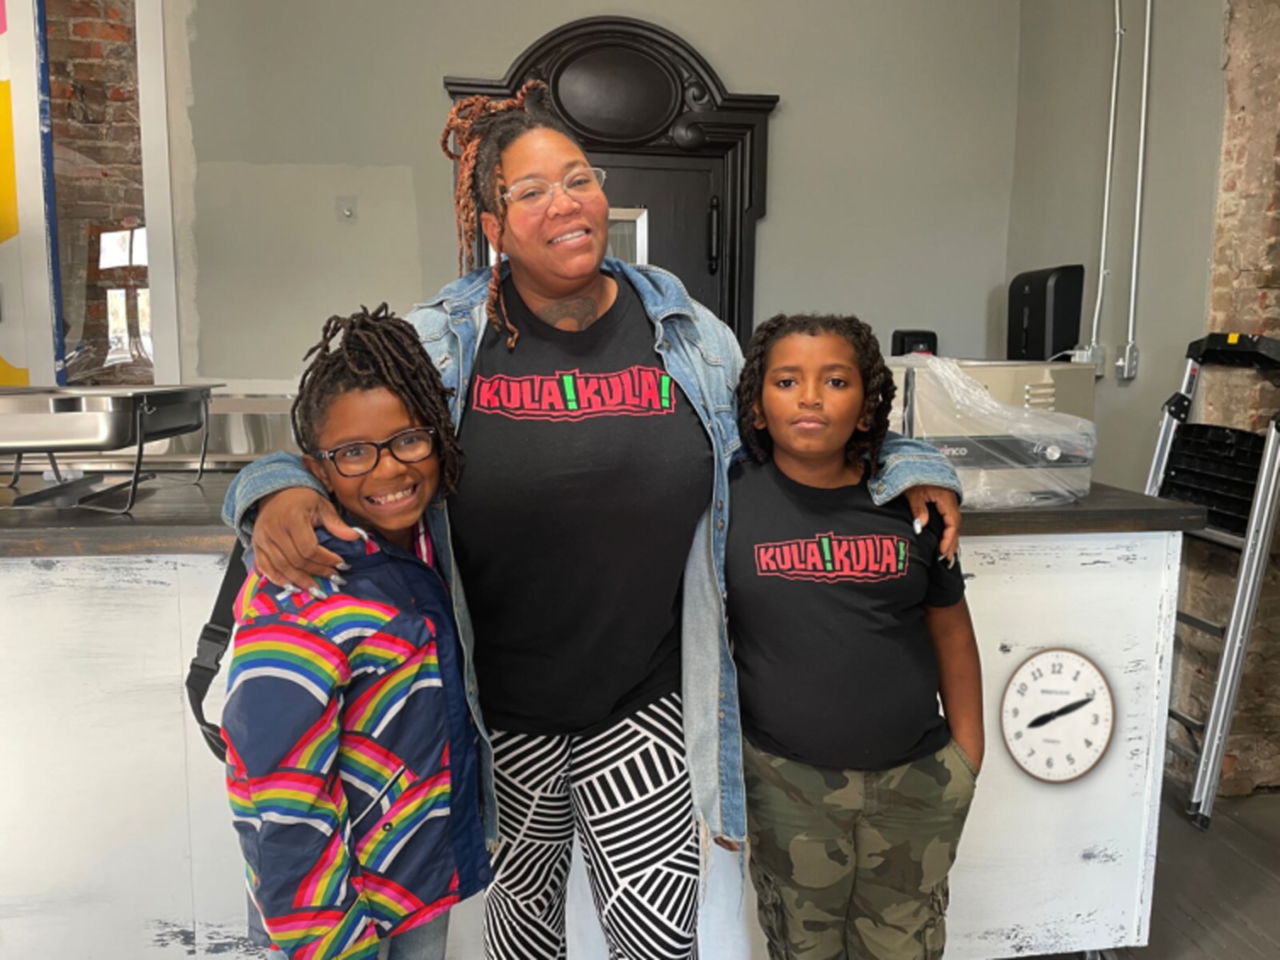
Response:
{"hour": 8, "minute": 11}
